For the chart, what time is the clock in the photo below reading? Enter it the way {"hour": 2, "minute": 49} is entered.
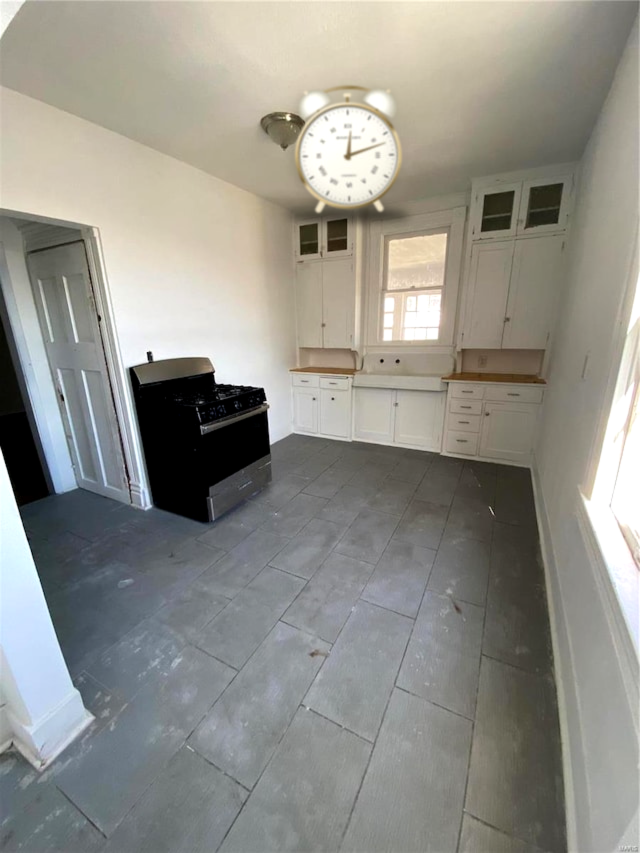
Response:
{"hour": 12, "minute": 12}
